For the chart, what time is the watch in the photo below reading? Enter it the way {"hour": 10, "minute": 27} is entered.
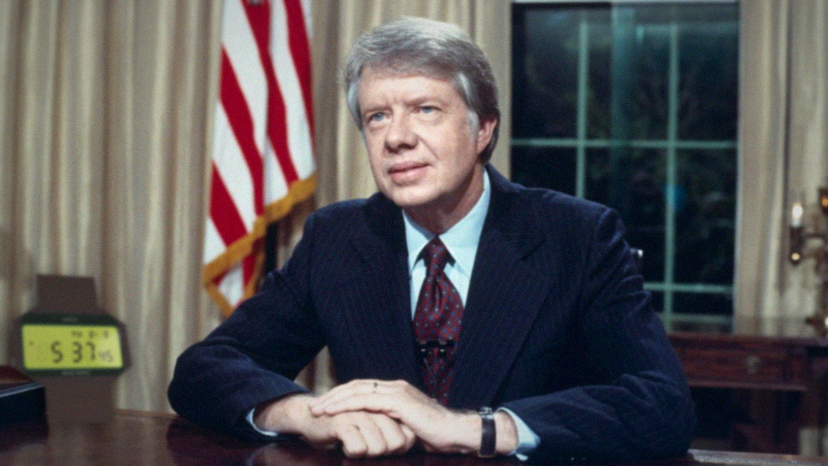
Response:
{"hour": 5, "minute": 37}
